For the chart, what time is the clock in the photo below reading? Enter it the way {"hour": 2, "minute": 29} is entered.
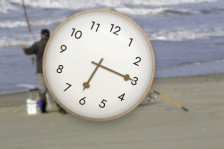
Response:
{"hour": 6, "minute": 15}
